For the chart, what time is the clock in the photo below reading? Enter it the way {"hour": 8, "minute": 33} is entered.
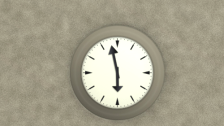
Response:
{"hour": 5, "minute": 58}
